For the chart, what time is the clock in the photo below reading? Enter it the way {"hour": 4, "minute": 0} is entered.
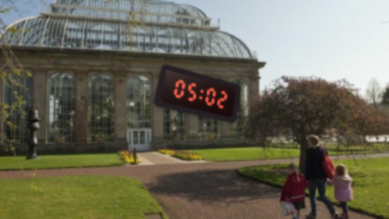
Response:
{"hour": 5, "minute": 2}
